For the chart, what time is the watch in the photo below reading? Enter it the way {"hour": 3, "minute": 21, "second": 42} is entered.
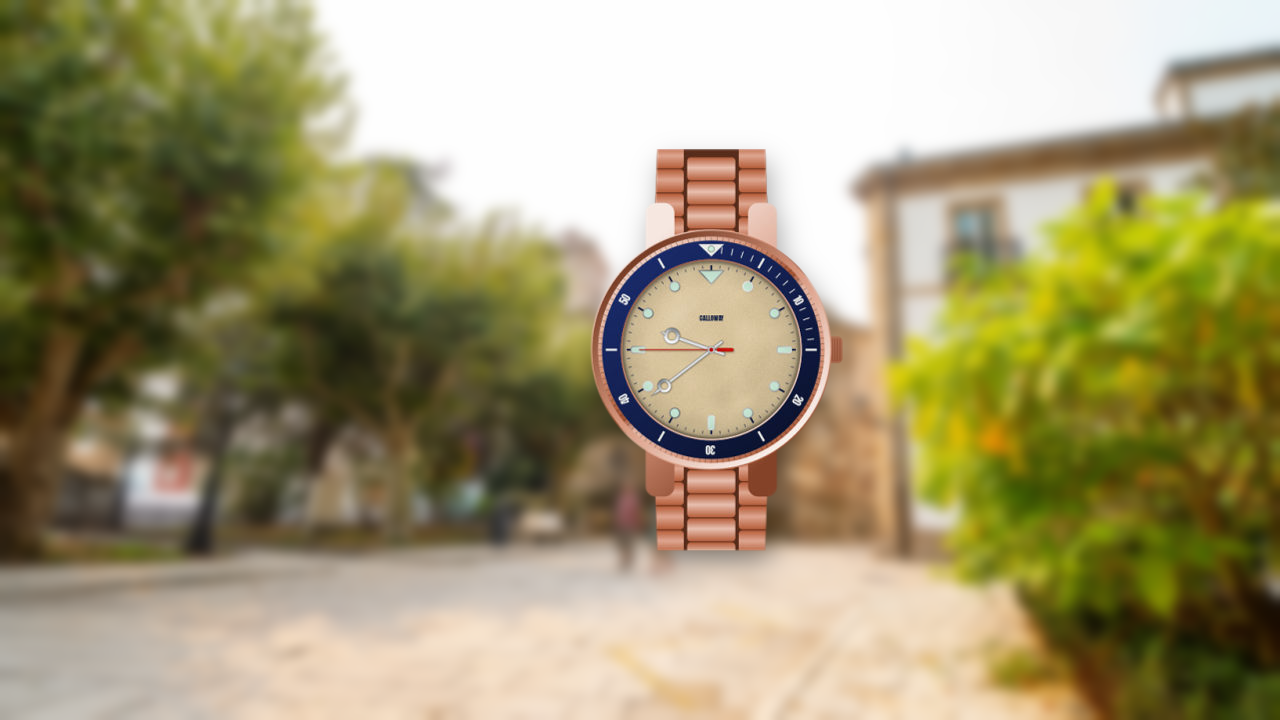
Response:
{"hour": 9, "minute": 38, "second": 45}
